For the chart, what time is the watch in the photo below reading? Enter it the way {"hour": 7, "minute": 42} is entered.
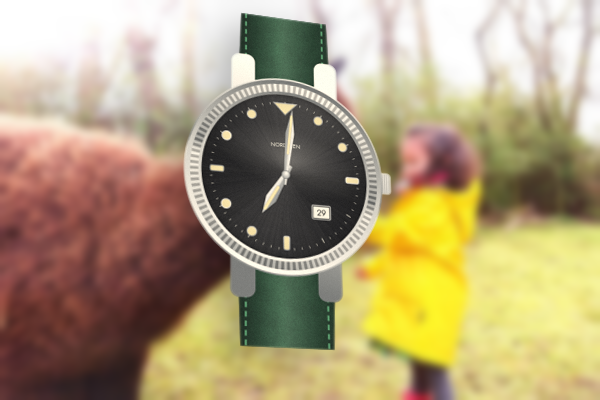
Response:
{"hour": 7, "minute": 1}
